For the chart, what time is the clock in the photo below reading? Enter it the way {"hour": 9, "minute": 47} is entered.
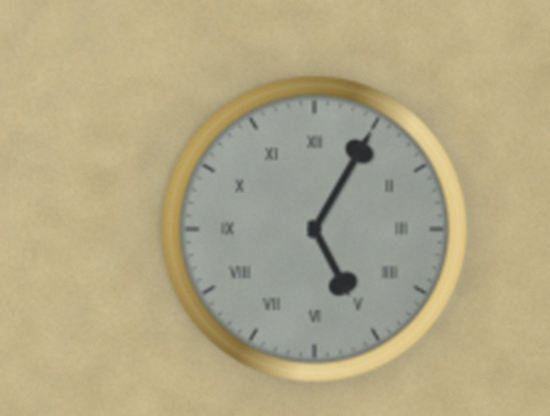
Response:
{"hour": 5, "minute": 5}
